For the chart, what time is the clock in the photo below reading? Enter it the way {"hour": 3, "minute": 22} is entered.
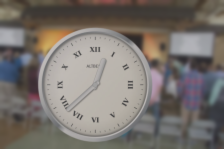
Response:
{"hour": 12, "minute": 38}
